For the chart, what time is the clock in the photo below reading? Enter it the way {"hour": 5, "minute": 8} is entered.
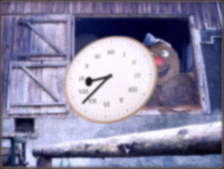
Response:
{"hour": 8, "minute": 37}
